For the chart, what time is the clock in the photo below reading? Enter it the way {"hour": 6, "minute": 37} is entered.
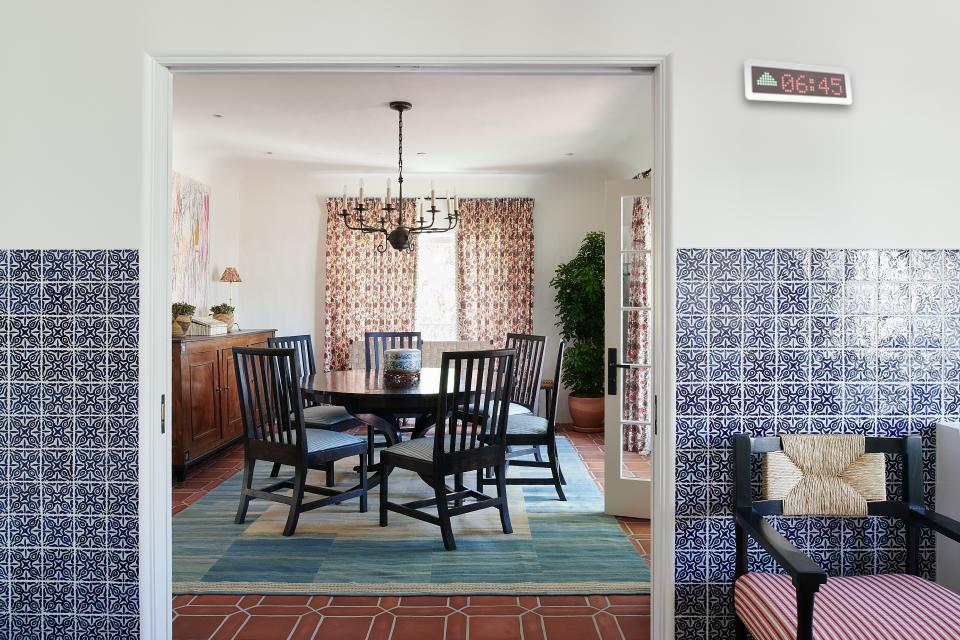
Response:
{"hour": 6, "minute": 45}
